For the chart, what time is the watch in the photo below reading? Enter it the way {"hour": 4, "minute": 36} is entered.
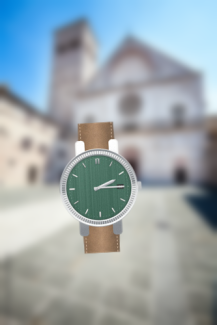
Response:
{"hour": 2, "minute": 15}
